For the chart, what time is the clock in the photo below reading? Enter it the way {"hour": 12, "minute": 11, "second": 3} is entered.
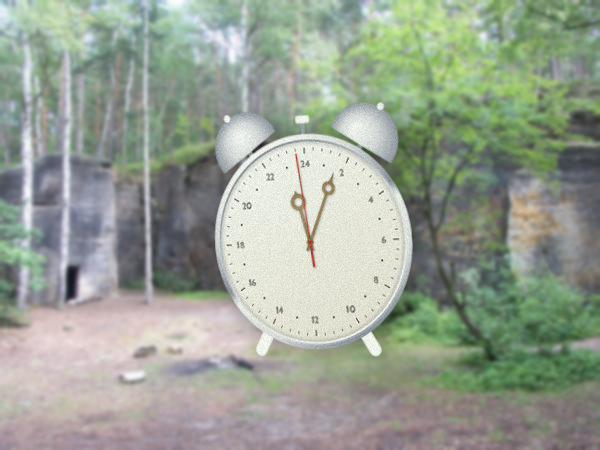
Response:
{"hour": 23, "minute": 3, "second": 59}
